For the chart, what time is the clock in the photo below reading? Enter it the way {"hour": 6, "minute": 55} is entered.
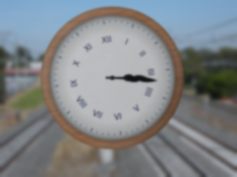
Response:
{"hour": 3, "minute": 17}
